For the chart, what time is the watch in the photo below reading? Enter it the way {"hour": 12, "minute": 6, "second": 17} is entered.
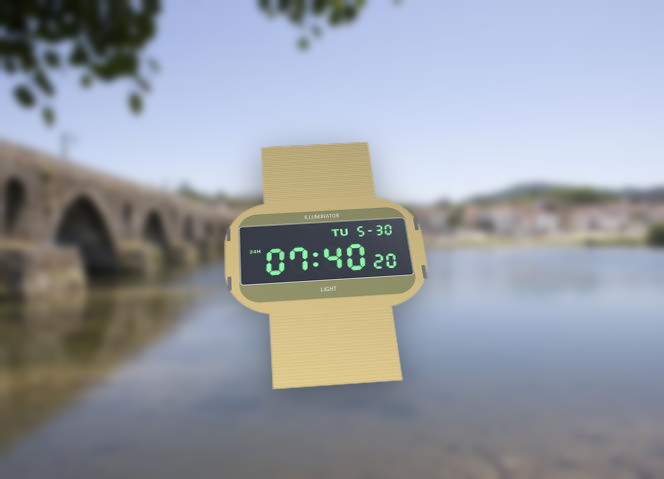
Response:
{"hour": 7, "minute": 40, "second": 20}
